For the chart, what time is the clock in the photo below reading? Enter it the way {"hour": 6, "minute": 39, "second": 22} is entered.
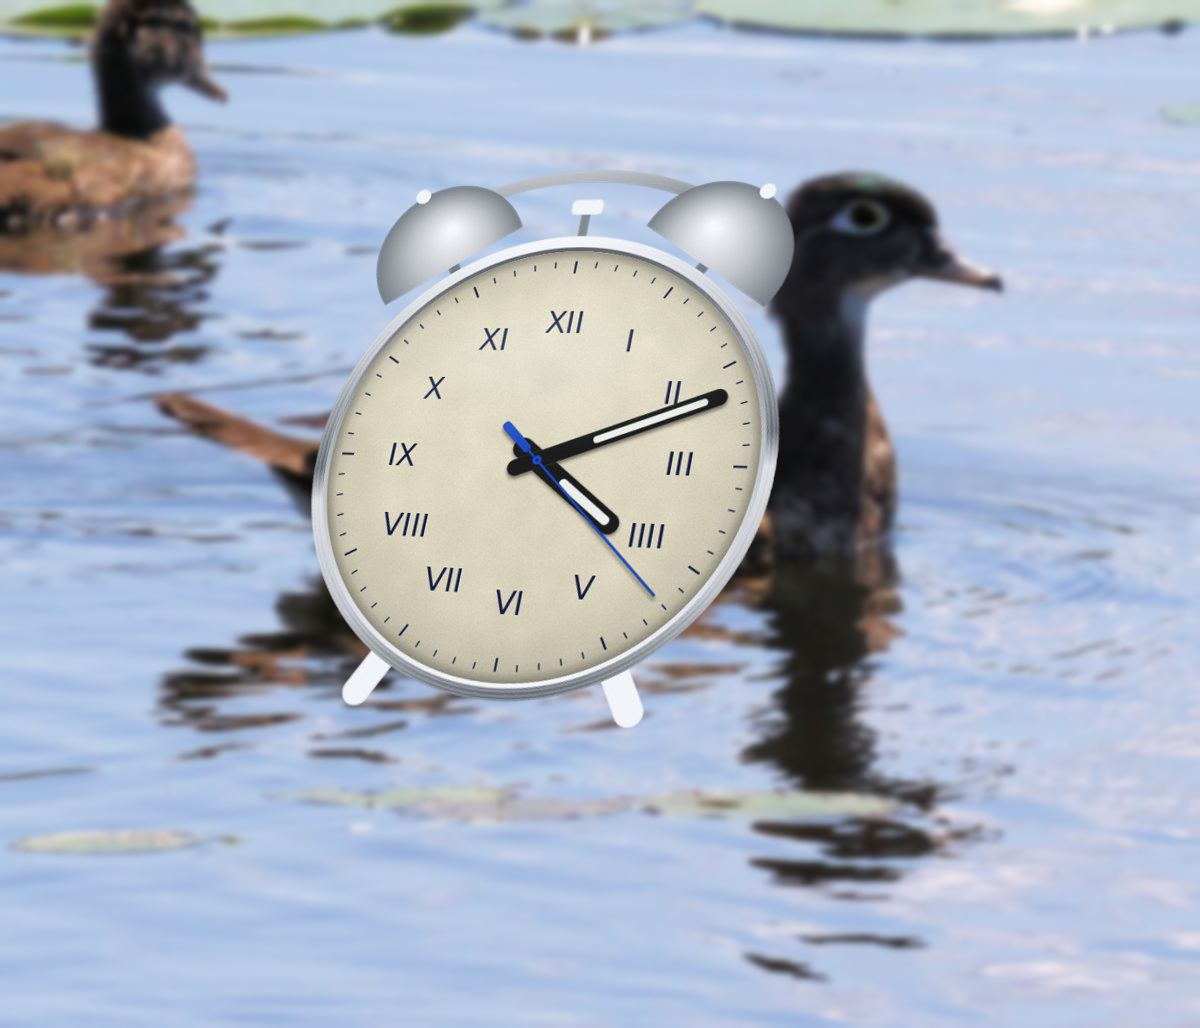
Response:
{"hour": 4, "minute": 11, "second": 22}
